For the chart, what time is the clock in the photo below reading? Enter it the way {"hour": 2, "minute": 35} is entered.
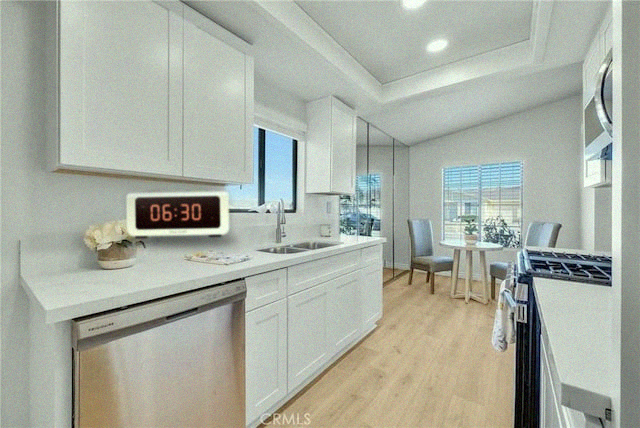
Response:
{"hour": 6, "minute": 30}
